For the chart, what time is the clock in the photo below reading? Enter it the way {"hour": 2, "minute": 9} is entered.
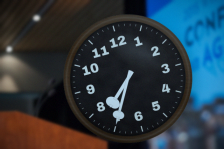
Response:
{"hour": 7, "minute": 35}
